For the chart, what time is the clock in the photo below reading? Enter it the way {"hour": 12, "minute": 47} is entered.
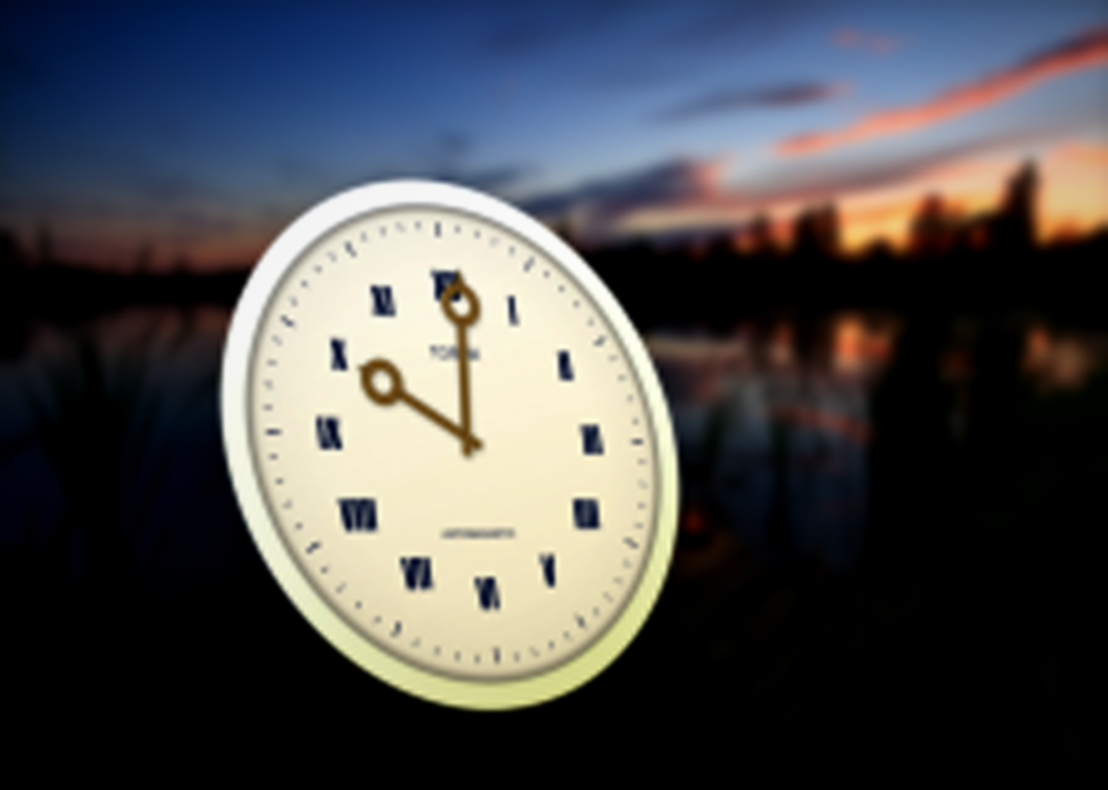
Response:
{"hour": 10, "minute": 1}
